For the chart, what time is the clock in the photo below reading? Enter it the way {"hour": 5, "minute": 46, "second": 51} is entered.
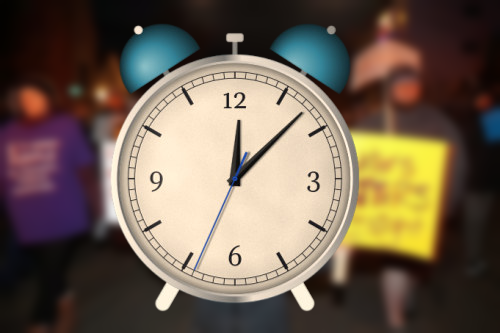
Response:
{"hour": 12, "minute": 7, "second": 34}
